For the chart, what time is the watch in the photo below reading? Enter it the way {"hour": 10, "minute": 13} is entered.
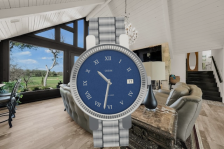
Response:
{"hour": 10, "minute": 32}
